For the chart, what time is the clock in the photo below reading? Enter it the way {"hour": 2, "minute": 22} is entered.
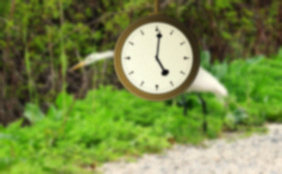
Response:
{"hour": 5, "minute": 1}
